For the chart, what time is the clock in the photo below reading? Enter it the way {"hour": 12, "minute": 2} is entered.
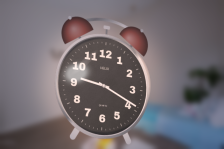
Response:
{"hour": 9, "minute": 19}
